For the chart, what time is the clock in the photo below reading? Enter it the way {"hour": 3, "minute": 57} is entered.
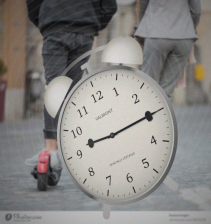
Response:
{"hour": 9, "minute": 15}
